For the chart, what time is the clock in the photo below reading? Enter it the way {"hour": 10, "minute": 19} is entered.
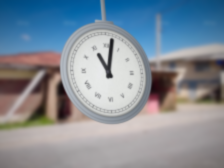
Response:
{"hour": 11, "minute": 2}
